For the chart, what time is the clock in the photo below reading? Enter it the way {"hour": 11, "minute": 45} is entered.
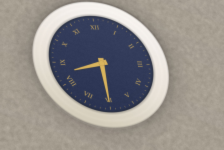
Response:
{"hour": 8, "minute": 30}
